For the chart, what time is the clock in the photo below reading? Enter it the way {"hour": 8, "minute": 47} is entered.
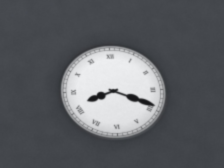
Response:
{"hour": 8, "minute": 19}
